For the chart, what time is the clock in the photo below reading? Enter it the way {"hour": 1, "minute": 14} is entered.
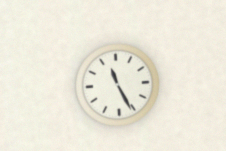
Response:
{"hour": 11, "minute": 26}
